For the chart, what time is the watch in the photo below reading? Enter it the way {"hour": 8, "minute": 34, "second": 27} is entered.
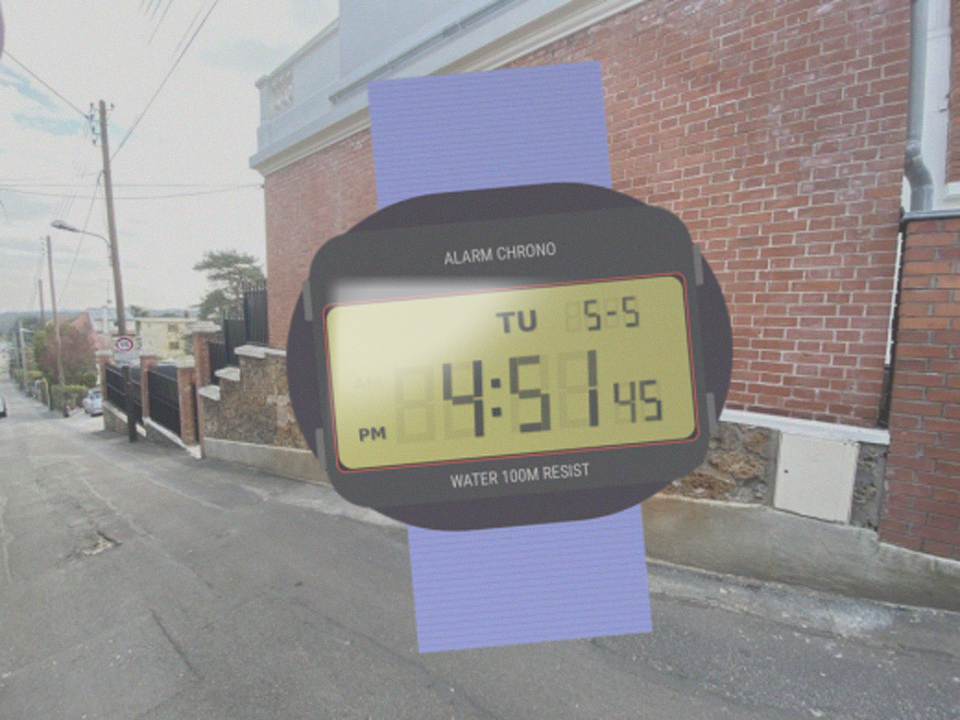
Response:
{"hour": 4, "minute": 51, "second": 45}
